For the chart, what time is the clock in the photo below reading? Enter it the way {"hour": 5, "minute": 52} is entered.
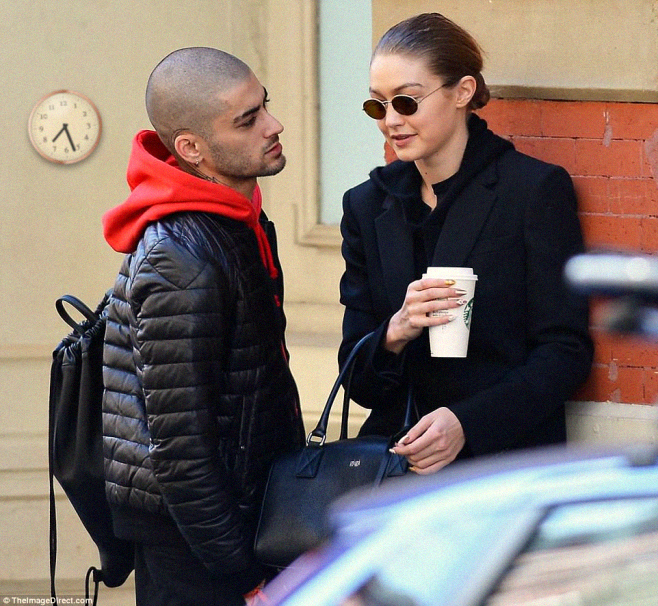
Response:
{"hour": 7, "minute": 27}
